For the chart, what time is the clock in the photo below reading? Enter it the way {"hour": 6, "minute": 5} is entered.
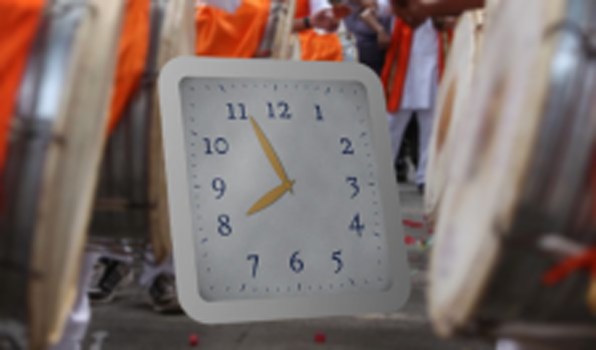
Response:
{"hour": 7, "minute": 56}
